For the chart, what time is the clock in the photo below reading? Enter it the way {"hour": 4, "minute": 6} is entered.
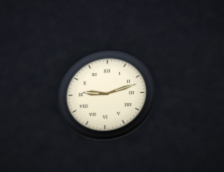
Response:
{"hour": 9, "minute": 12}
